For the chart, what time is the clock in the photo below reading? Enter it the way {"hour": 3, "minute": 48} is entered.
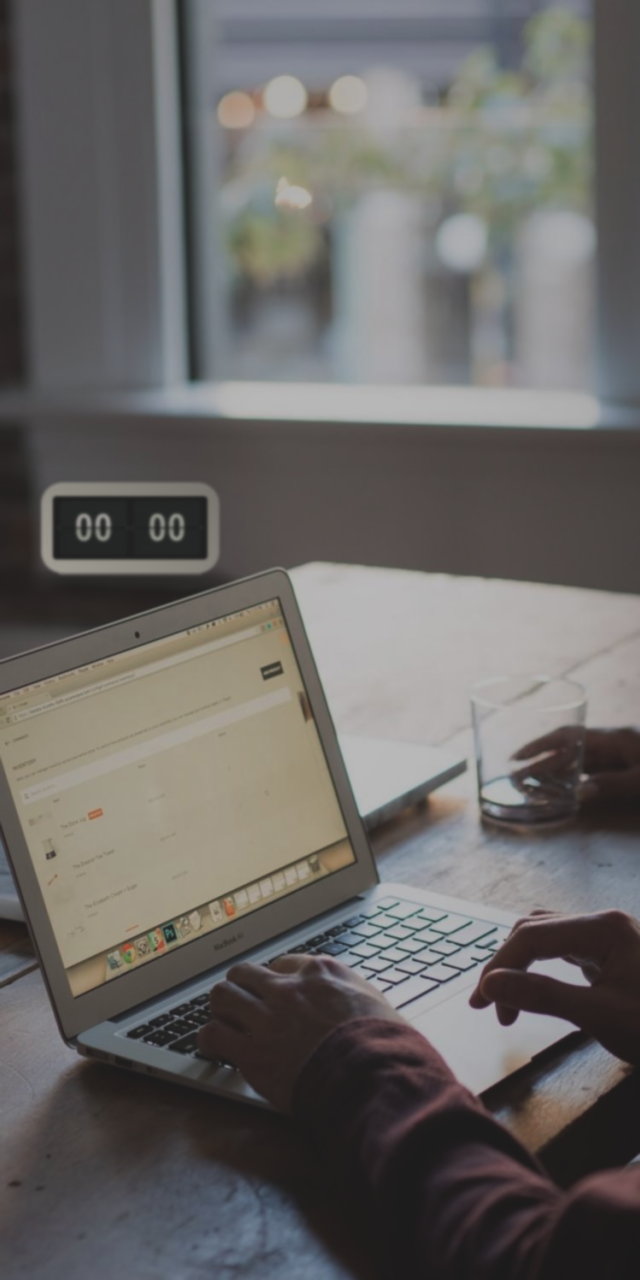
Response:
{"hour": 0, "minute": 0}
